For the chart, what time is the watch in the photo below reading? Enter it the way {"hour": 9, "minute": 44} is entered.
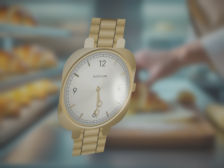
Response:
{"hour": 5, "minute": 29}
